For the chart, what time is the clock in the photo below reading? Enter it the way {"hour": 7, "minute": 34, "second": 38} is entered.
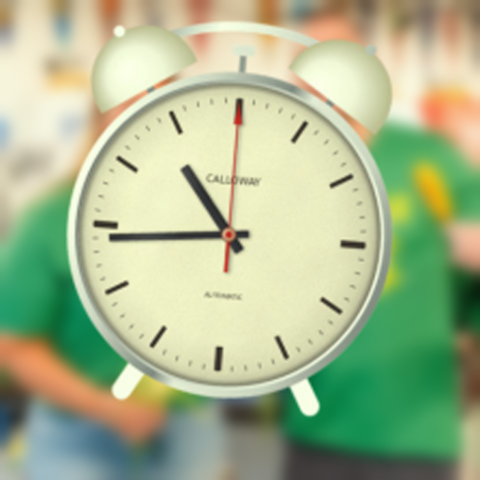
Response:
{"hour": 10, "minute": 44, "second": 0}
